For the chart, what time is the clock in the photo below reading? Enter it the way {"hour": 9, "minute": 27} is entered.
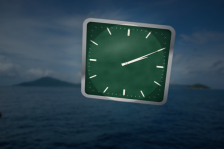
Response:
{"hour": 2, "minute": 10}
